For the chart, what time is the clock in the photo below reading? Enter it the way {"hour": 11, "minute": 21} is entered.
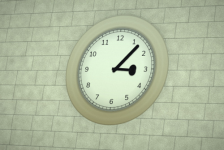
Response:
{"hour": 3, "minute": 7}
